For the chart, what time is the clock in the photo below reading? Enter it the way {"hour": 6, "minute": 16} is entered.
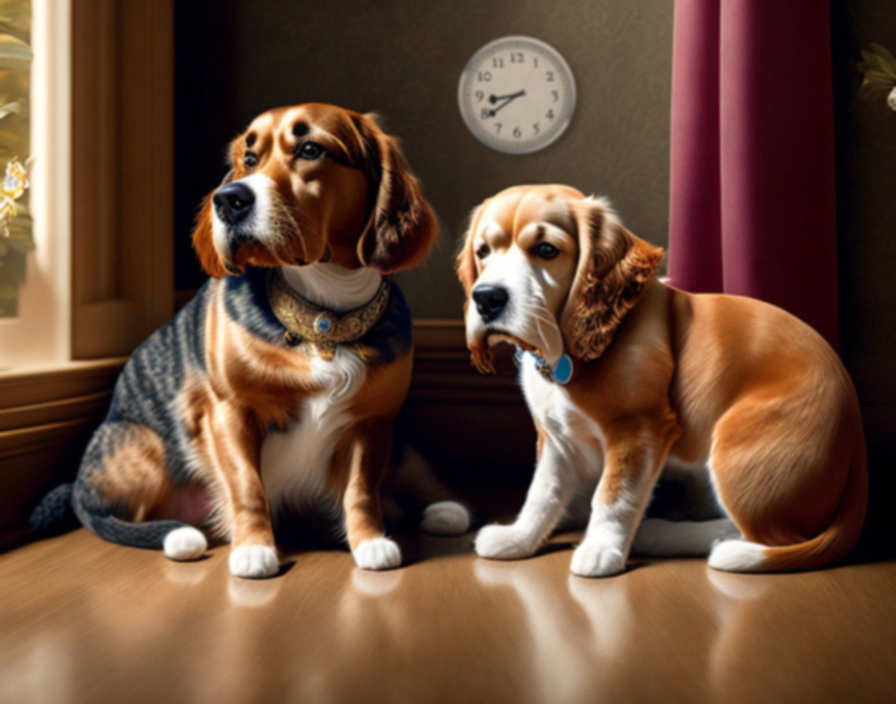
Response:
{"hour": 8, "minute": 39}
